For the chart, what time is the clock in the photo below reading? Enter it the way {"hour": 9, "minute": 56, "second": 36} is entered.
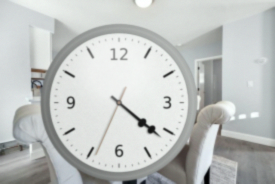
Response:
{"hour": 4, "minute": 21, "second": 34}
